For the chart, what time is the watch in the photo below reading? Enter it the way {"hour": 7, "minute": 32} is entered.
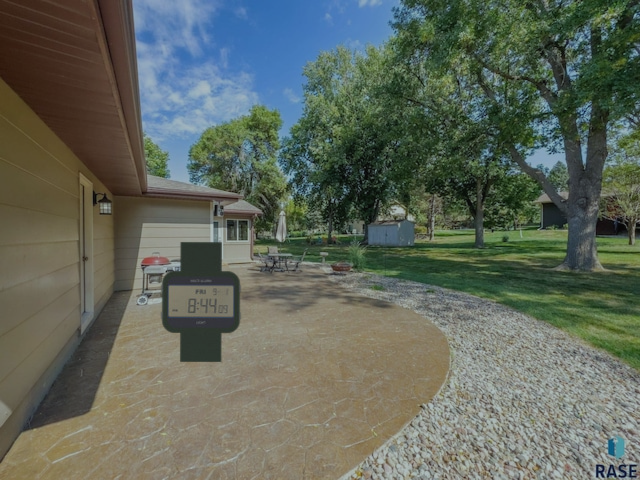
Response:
{"hour": 8, "minute": 44}
